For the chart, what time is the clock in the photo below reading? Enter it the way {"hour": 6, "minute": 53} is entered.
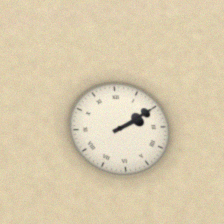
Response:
{"hour": 2, "minute": 10}
